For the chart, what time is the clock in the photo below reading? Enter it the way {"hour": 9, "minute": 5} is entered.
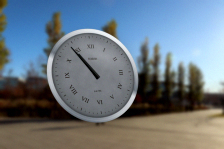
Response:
{"hour": 10, "minute": 54}
